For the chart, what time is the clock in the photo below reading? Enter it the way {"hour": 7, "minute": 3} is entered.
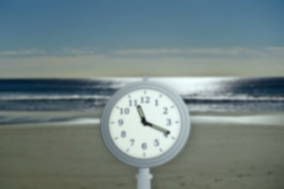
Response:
{"hour": 11, "minute": 19}
